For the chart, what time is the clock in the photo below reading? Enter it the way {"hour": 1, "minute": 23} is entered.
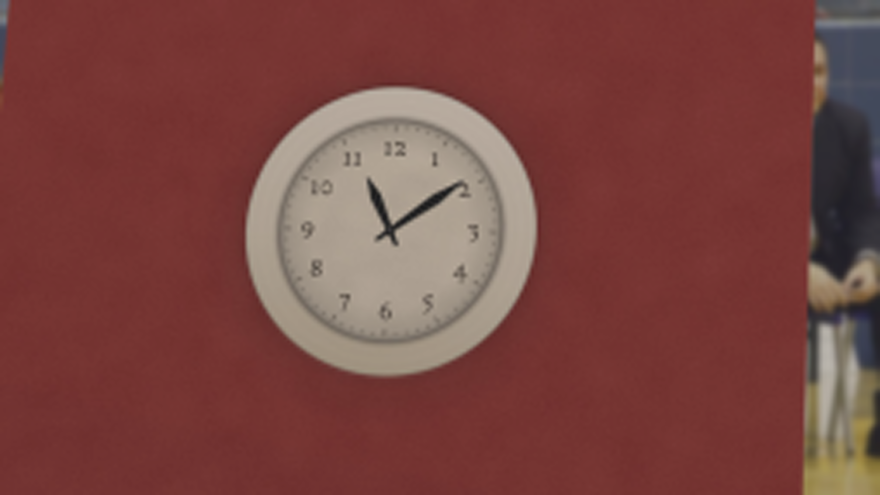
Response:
{"hour": 11, "minute": 9}
